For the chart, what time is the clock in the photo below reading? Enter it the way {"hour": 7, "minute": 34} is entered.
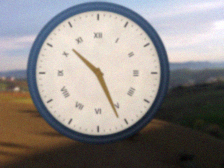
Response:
{"hour": 10, "minute": 26}
